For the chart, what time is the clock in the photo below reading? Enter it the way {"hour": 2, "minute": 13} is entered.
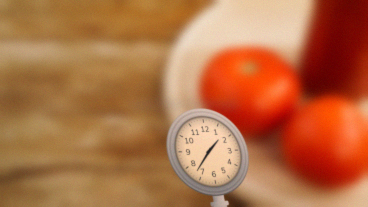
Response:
{"hour": 1, "minute": 37}
